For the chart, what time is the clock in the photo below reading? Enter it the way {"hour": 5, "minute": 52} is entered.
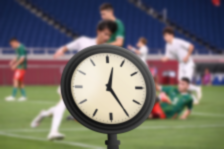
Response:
{"hour": 12, "minute": 25}
